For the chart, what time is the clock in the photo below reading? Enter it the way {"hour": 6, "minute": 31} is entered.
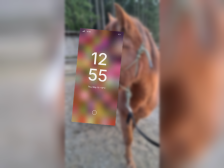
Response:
{"hour": 12, "minute": 55}
